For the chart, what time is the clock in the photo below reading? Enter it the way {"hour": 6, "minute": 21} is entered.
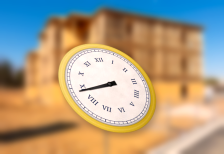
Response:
{"hour": 8, "minute": 44}
